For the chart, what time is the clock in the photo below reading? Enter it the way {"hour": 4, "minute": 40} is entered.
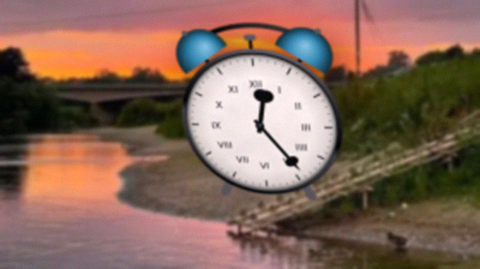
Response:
{"hour": 12, "minute": 24}
